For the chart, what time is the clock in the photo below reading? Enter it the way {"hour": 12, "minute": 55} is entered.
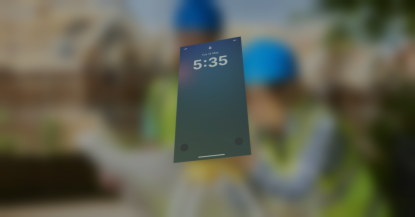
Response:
{"hour": 5, "minute": 35}
